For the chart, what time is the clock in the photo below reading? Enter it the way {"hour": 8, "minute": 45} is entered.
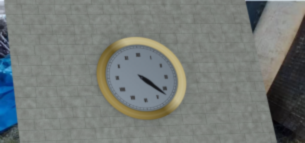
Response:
{"hour": 4, "minute": 22}
